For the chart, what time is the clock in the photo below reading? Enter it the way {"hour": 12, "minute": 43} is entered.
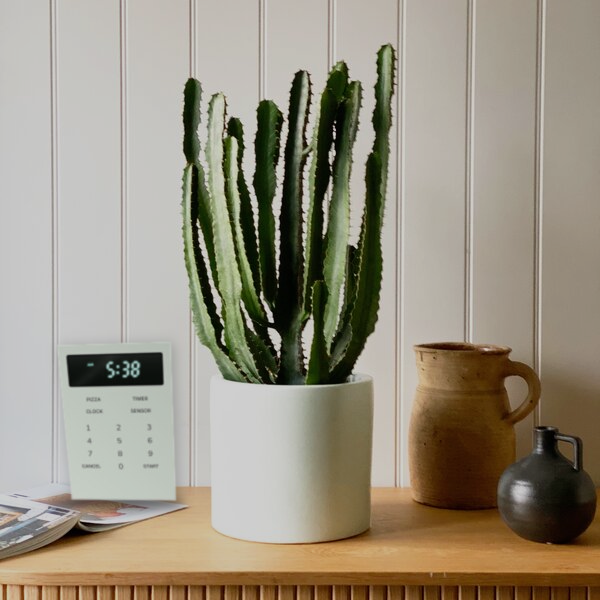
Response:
{"hour": 5, "minute": 38}
